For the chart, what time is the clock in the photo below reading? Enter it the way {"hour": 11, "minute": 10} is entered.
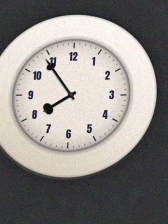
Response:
{"hour": 7, "minute": 54}
